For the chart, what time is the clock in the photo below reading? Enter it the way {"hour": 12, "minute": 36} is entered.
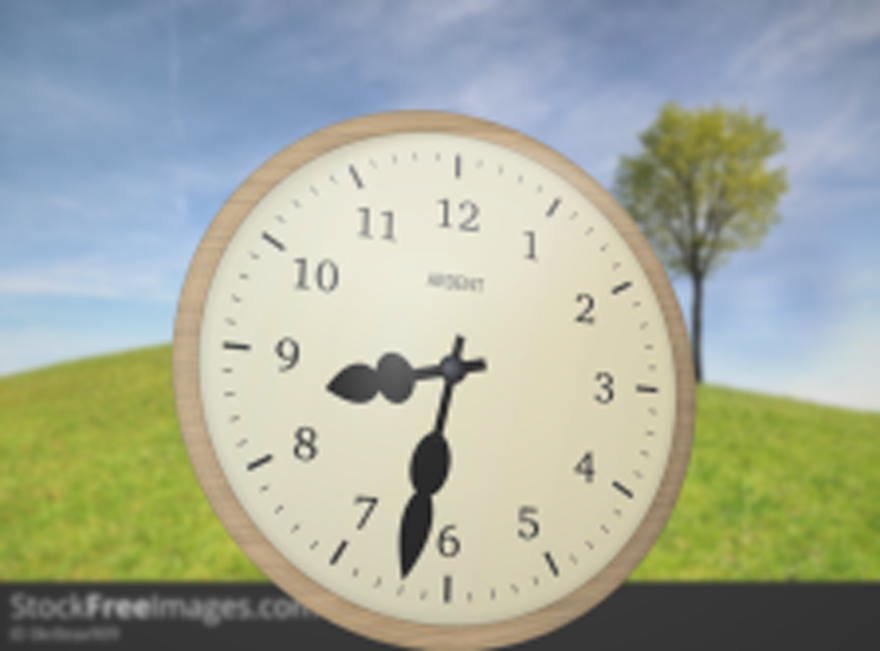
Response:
{"hour": 8, "minute": 32}
